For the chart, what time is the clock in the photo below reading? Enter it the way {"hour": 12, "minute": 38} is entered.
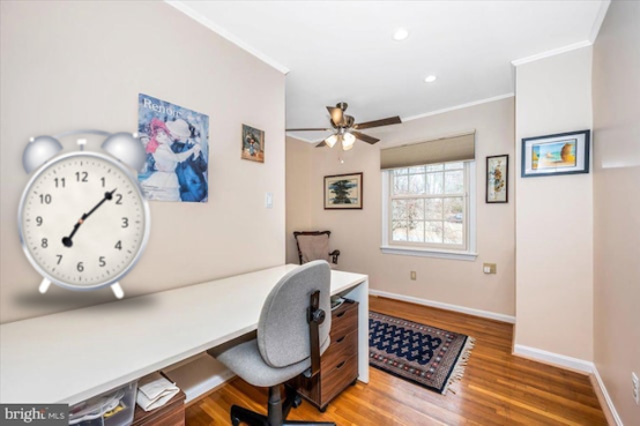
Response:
{"hour": 7, "minute": 8}
